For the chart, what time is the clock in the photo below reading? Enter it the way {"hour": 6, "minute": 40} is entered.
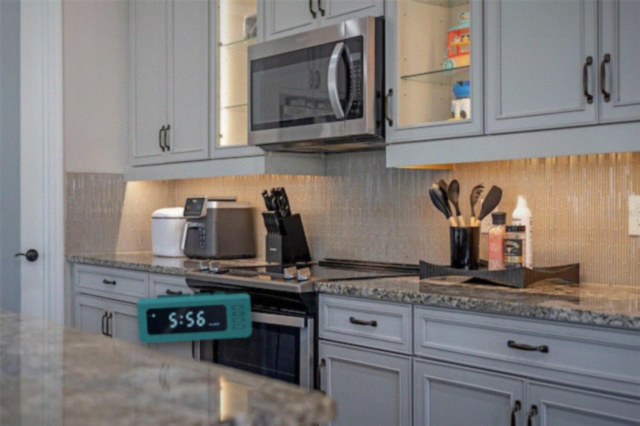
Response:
{"hour": 5, "minute": 56}
